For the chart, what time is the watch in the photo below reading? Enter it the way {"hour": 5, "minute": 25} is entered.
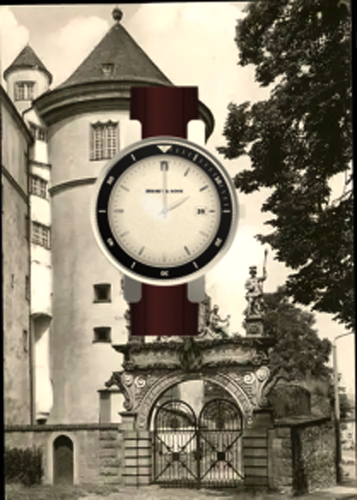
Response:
{"hour": 2, "minute": 0}
